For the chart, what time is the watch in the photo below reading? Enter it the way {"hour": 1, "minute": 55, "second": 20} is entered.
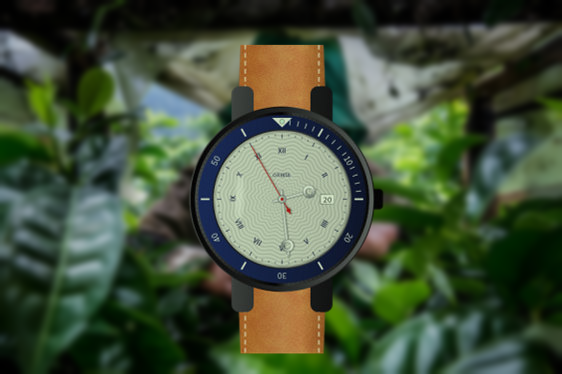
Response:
{"hour": 2, "minute": 28, "second": 55}
